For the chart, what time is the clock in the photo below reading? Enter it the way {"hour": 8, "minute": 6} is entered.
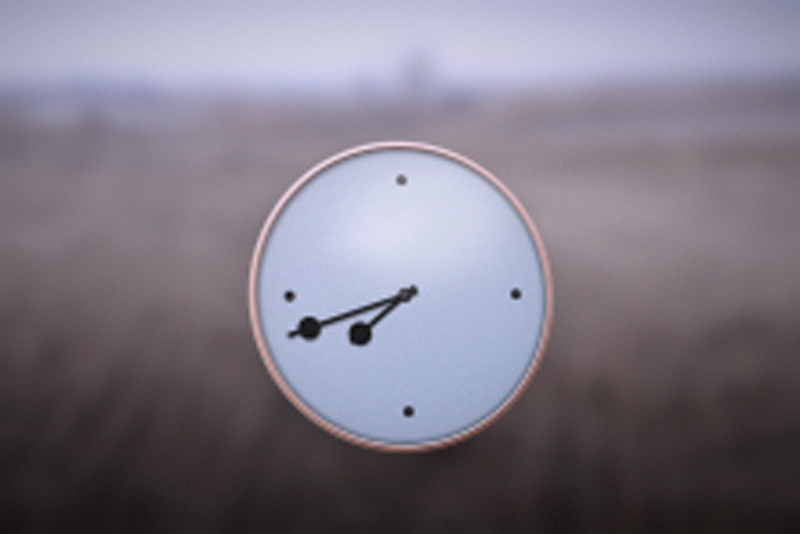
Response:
{"hour": 7, "minute": 42}
